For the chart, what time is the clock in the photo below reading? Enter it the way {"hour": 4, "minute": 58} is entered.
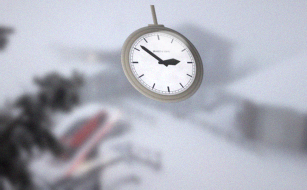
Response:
{"hour": 2, "minute": 52}
